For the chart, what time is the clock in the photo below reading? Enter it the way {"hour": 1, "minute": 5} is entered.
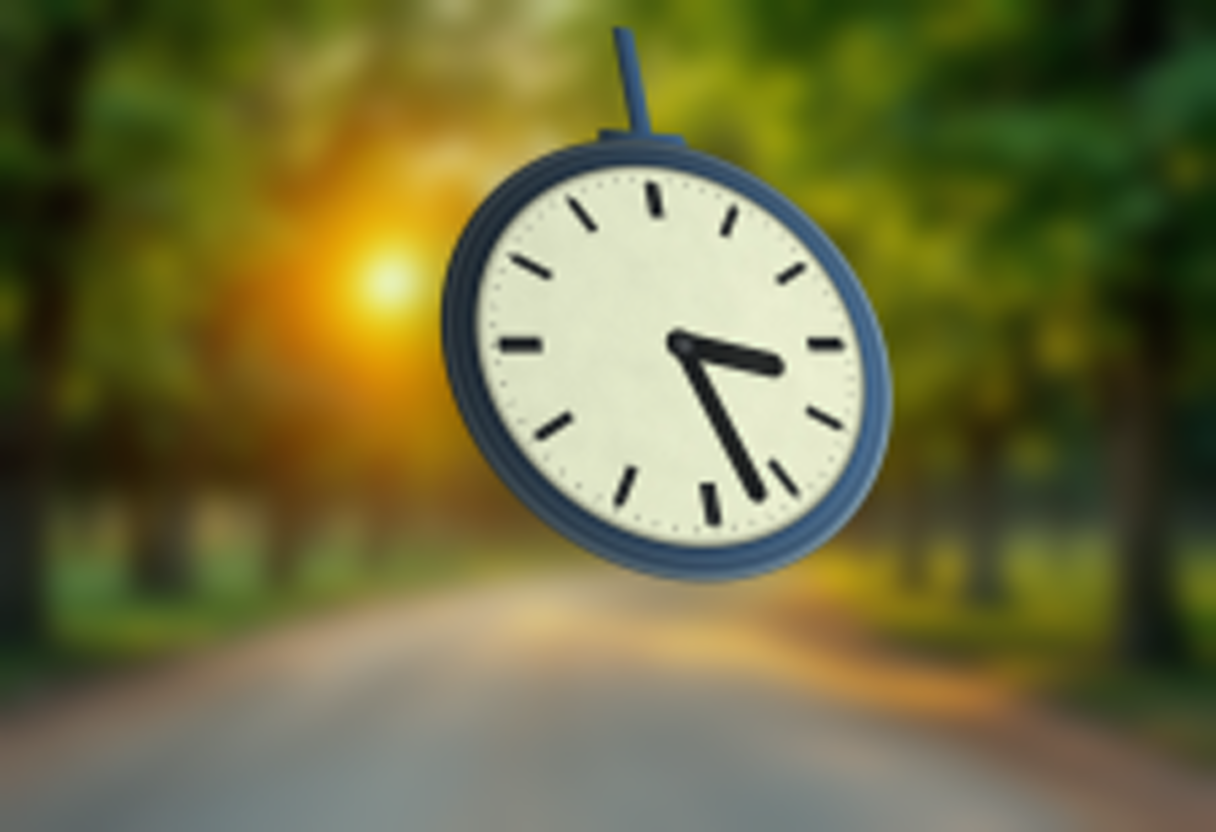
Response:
{"hour": 3, "minute": 27}
